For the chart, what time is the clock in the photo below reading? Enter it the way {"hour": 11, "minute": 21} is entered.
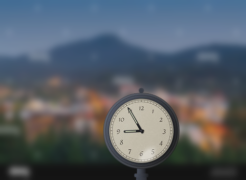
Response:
{"hour": 8, "minute": 55}
